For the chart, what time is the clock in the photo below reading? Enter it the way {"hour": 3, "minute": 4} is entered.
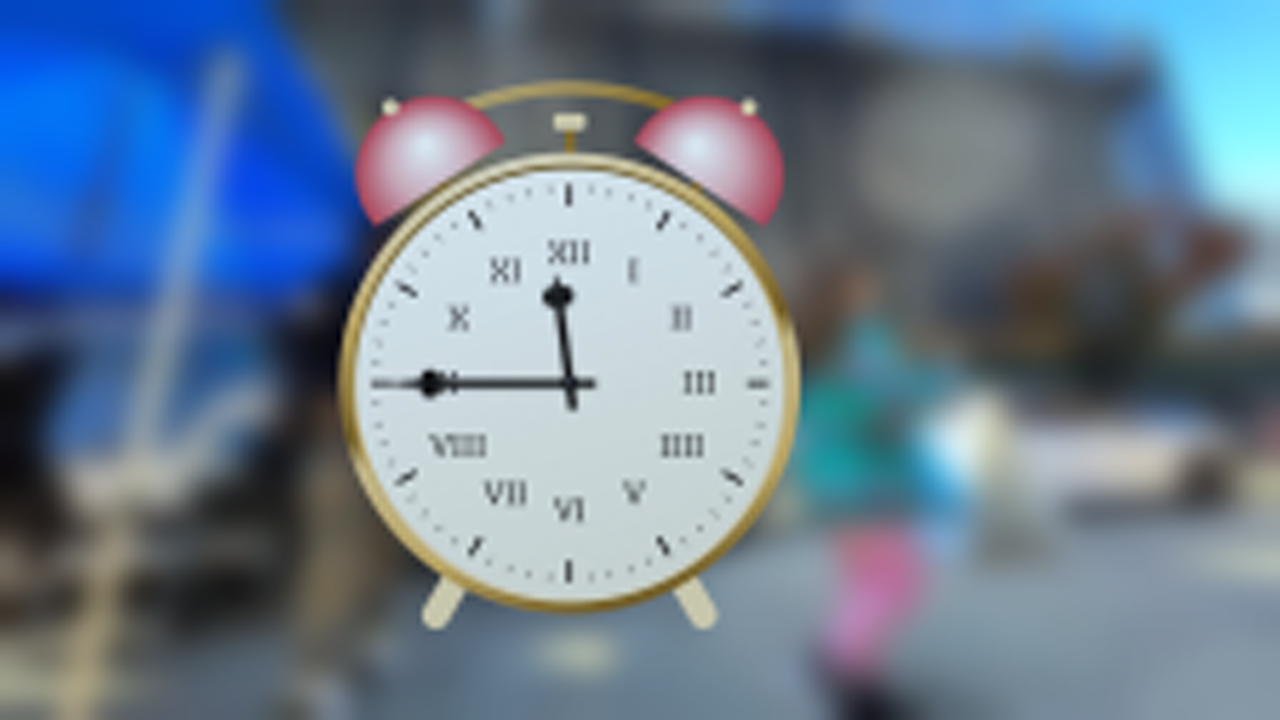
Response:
{"hour": 11, "minute": 45}
